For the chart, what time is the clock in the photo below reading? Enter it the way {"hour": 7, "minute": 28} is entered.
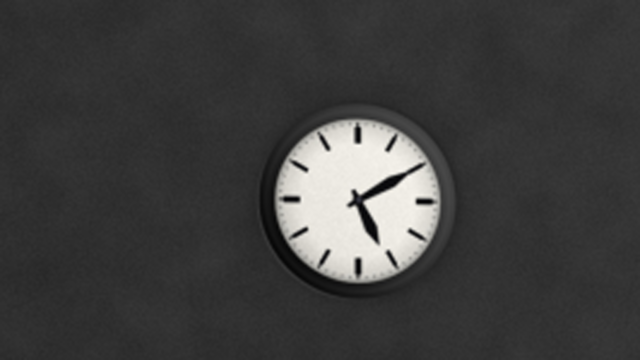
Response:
{"hour": 5, "minute": 10}
